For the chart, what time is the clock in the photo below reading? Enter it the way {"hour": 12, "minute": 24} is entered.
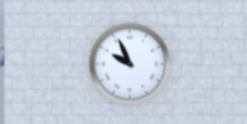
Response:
{"hour": 9, "minute": 56}
